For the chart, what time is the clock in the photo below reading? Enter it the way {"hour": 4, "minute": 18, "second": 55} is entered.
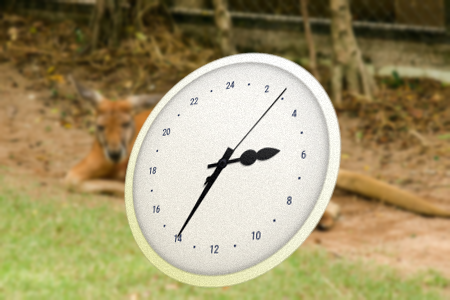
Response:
{"hour": 5, "minute": 35, "second": 7}
